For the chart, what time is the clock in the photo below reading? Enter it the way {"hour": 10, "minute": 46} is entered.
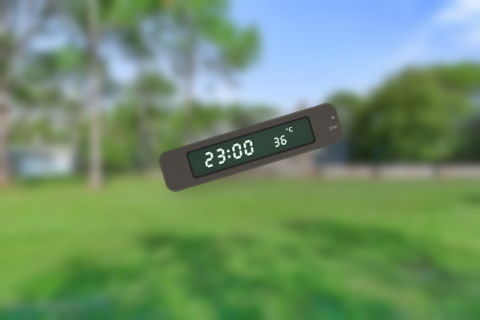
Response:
{"hour": 23, "minute": 0}
